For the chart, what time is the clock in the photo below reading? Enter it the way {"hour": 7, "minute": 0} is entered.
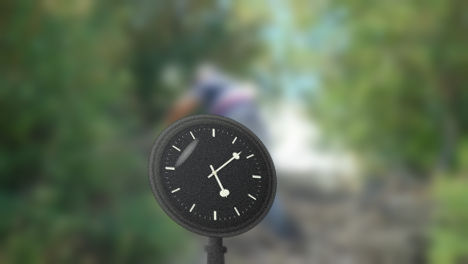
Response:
{"hour": 5, "minute": 8}
